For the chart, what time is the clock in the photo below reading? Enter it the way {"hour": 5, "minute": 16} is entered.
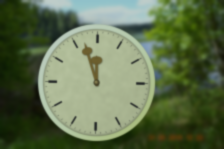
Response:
{"hour": 11, "minute": 57}
